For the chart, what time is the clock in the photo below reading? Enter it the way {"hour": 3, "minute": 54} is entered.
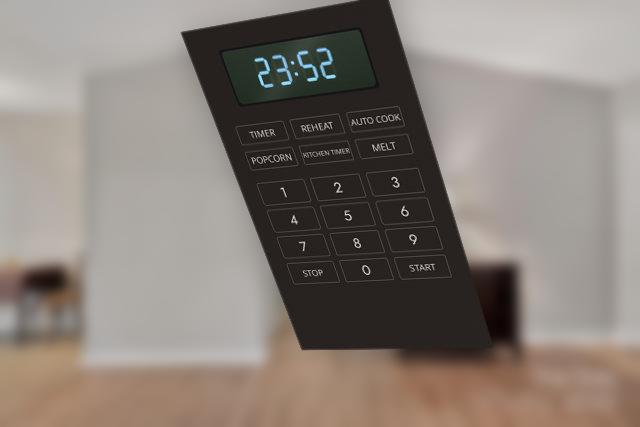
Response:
{"hour": 23, "minute": 52}
